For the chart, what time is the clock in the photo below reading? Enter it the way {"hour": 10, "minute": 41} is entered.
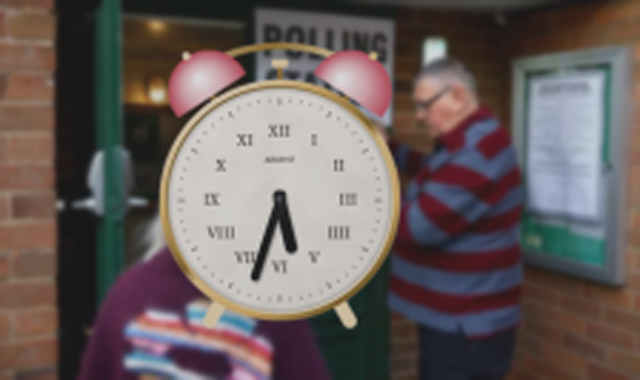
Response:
{"hour": 5, "minute": 33}
